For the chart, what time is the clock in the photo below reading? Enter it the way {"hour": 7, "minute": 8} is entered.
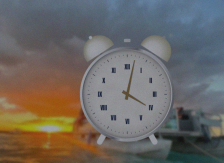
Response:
{"hour": 4, "minute": 2}
